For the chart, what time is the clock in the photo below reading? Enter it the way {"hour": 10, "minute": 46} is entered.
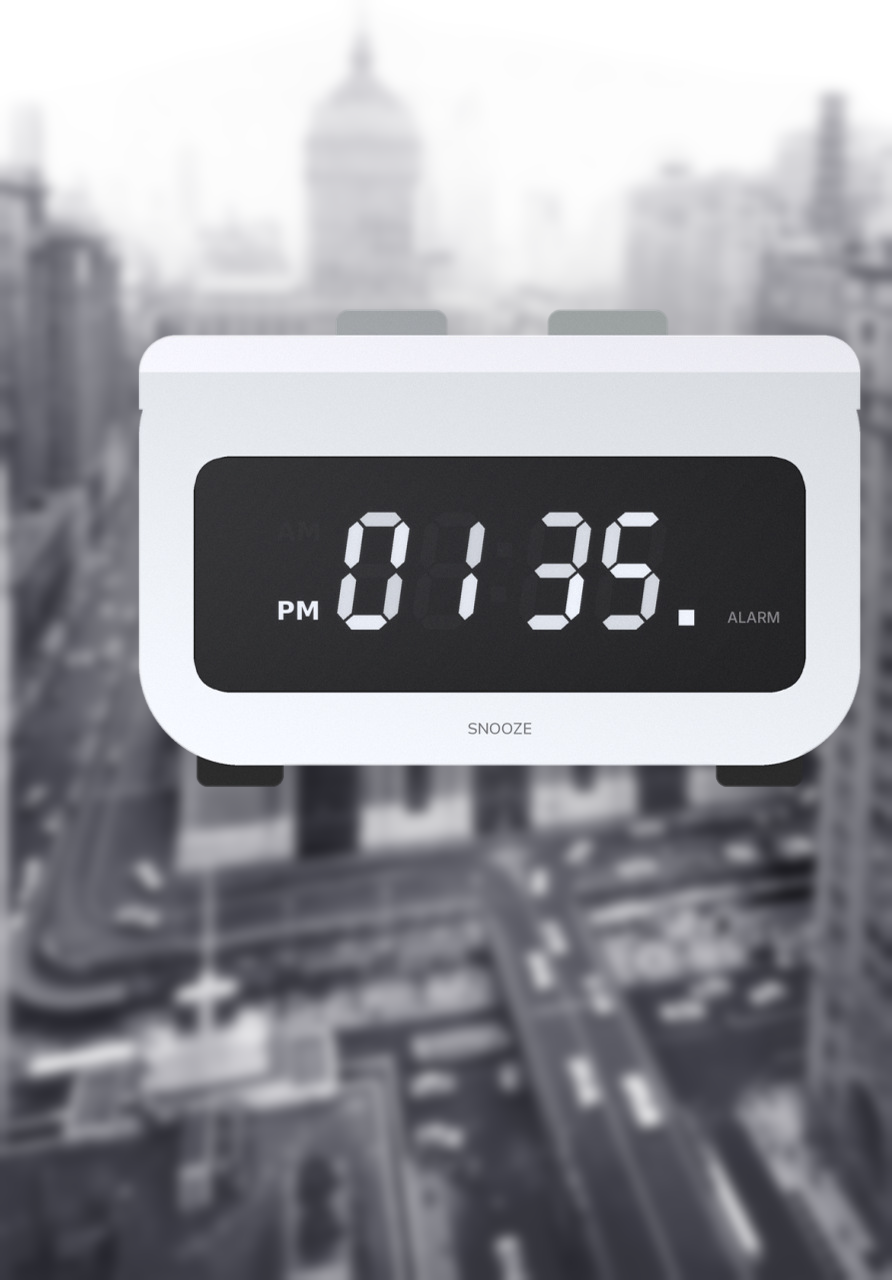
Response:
{"hour": 1, "minute": 35}
